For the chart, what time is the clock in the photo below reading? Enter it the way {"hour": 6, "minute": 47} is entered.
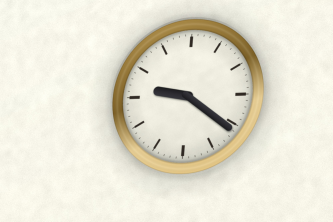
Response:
{"hour": 9, "minute": 21}
